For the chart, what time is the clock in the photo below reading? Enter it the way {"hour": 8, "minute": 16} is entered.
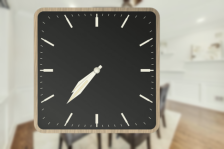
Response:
{"hour": 7, "minute": 37}
